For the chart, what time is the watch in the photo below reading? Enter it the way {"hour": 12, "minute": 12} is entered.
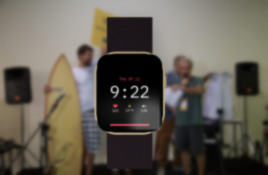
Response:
{"hour": 9, "minute": 22}
